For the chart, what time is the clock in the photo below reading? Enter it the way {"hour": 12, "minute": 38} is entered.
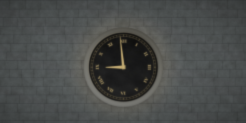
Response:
{"hour": 8, "minute": 59}
